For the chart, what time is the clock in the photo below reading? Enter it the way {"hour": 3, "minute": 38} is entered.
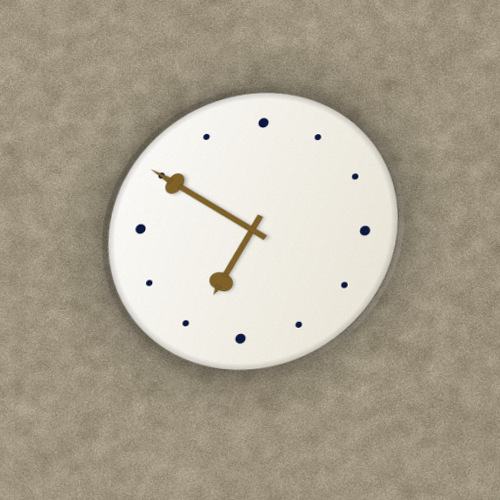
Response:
{"hour": 6, "minute": 50}
